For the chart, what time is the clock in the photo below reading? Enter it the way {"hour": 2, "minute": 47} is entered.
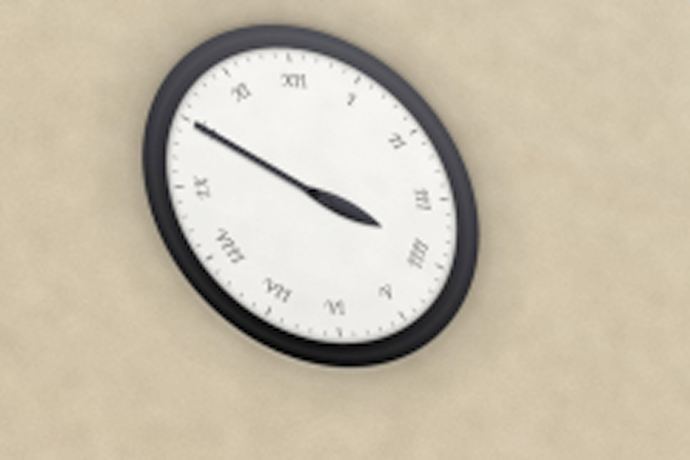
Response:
{"hour": 3, "minute": 50}
